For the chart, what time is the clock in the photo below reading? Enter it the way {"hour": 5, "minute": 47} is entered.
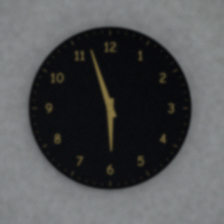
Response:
{"hour": 5, "minute": 57}
